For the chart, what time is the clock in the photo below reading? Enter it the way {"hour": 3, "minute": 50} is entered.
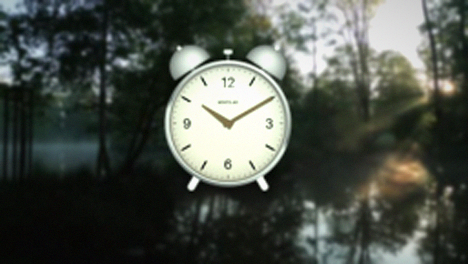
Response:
{"hour": 10, "minute": 10}
